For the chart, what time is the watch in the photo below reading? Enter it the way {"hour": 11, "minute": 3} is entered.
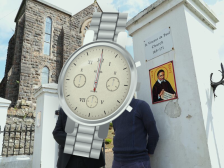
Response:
{"hour": 12, "minute": 0}
